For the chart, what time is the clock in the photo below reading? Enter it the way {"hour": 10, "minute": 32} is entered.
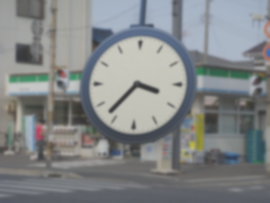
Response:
{"hour": 3, "minute": 37}
